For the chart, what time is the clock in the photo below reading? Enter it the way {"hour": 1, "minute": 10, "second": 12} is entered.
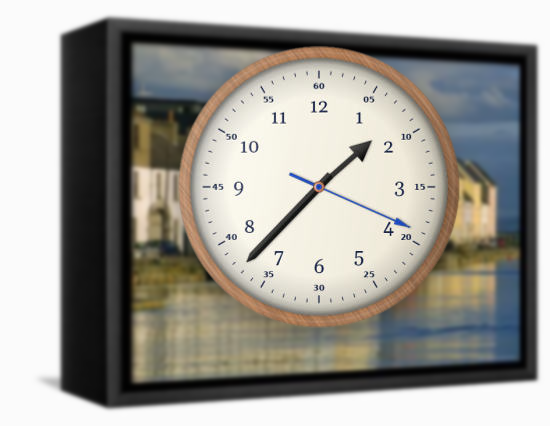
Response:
{"hour": 1, "minute": 37, "second": 19}
